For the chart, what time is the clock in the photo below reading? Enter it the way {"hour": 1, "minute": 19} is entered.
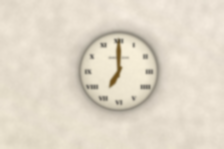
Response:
{"hour": 7, "minute": 0}
